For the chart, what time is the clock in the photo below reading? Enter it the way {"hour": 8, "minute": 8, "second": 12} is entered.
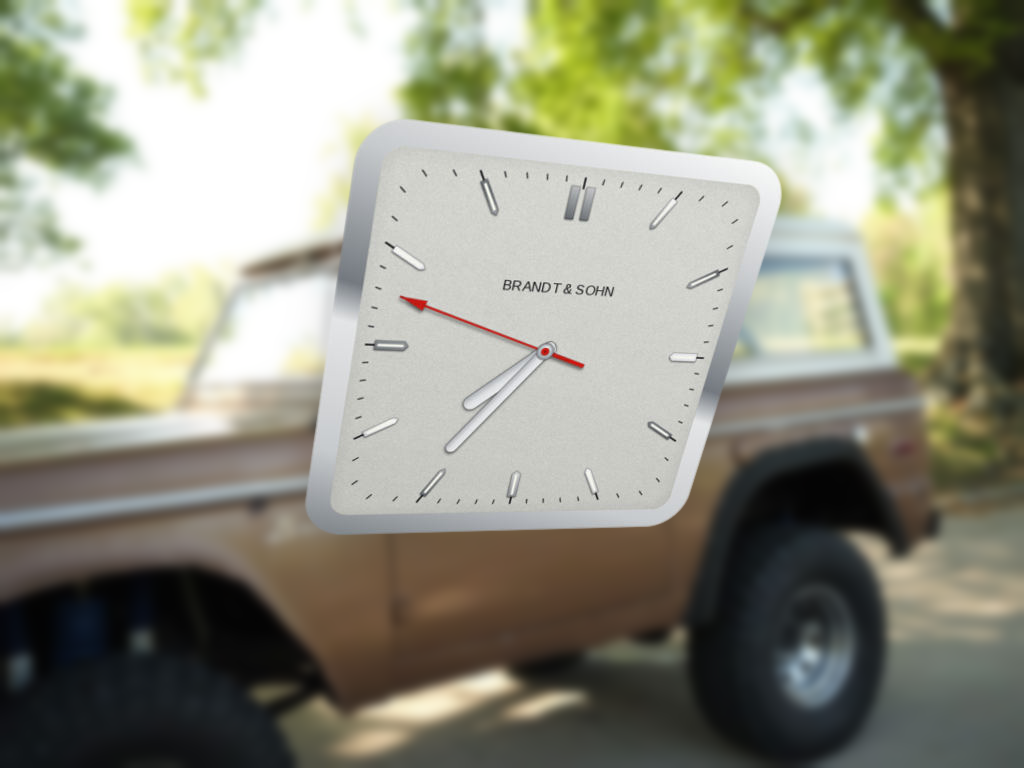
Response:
{"hour": 7, "minute": 35, "second": 48}
